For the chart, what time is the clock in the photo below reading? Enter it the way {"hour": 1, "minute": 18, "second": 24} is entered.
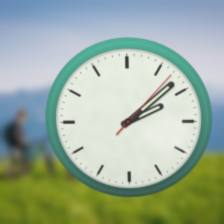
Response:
{"hour": 2, "minute": 8, "second": 7}
